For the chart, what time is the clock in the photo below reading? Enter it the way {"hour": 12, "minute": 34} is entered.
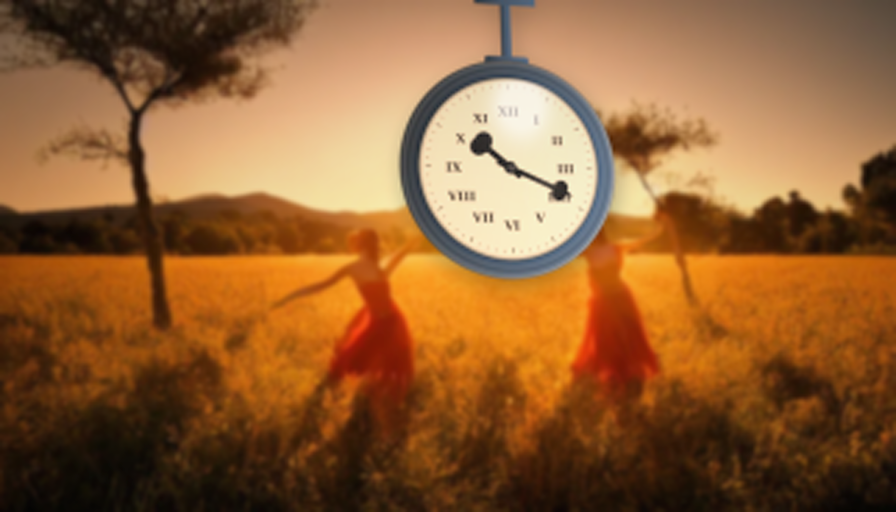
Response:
{"hour": 10, "minute": 19}
